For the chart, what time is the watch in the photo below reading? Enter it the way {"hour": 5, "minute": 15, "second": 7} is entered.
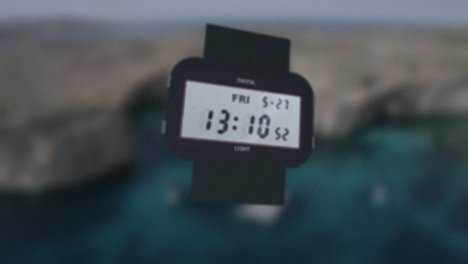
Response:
{"hour": 13, "minute": 10, "second": 52}
